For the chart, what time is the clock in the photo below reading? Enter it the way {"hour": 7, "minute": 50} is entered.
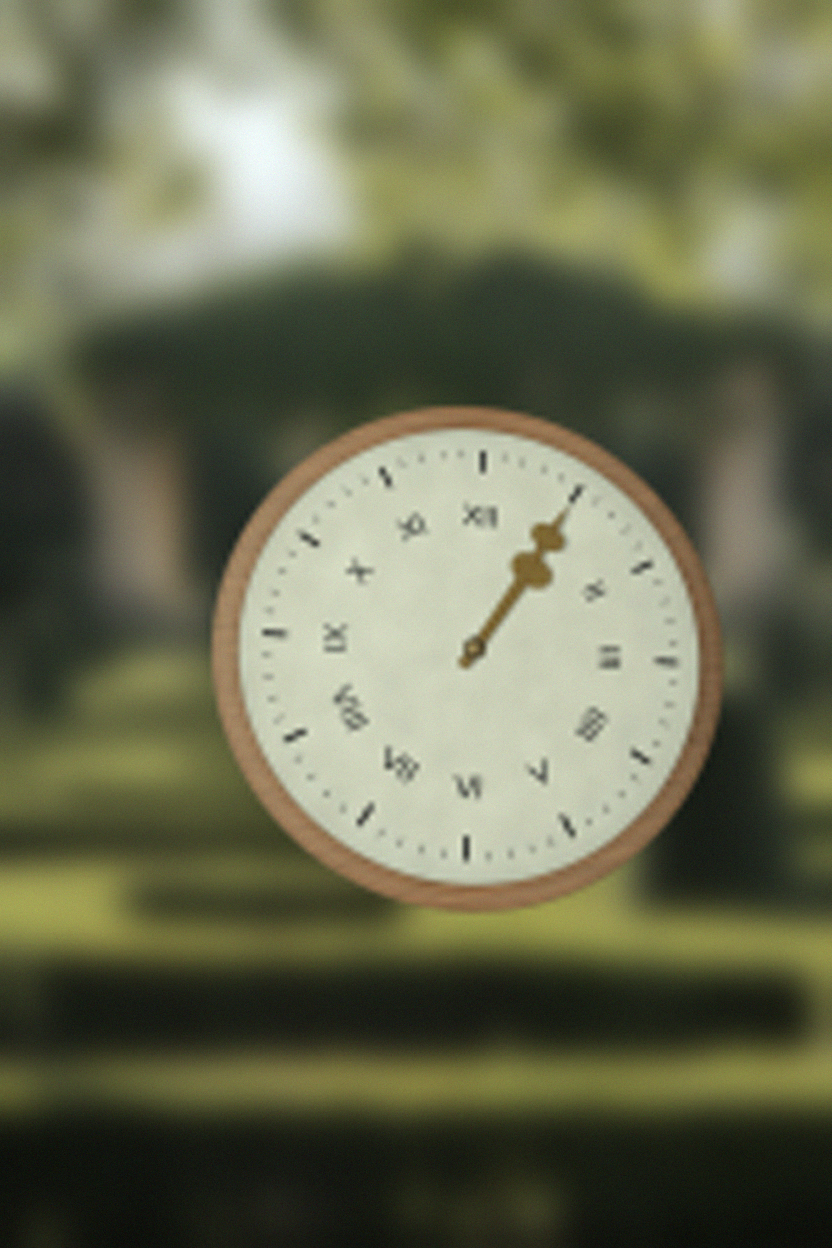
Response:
{"hour": 1, "minute": 5}
